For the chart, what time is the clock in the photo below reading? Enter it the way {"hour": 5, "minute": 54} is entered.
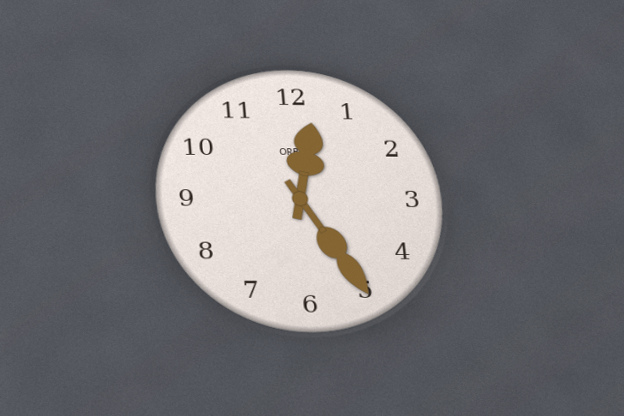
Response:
{"hour": 12, "minute": 25}
